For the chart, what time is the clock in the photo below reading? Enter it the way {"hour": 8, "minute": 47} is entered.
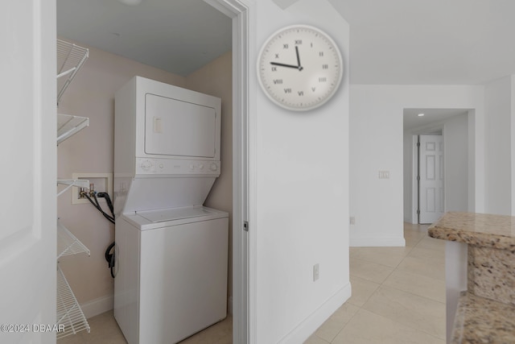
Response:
{"hour": 11, "minute": 47}
